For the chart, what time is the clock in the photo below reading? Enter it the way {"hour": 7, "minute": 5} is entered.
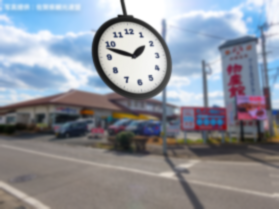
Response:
{"hour": 1, "minute": 48}
